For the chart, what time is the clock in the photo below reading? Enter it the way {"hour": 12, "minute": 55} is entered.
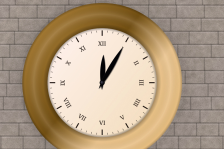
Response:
{"hour": 12, "minute": 5}
